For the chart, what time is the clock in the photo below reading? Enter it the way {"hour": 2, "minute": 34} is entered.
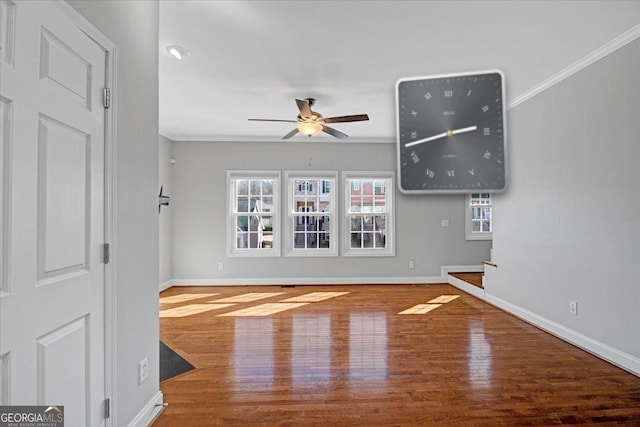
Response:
{"hour": 2, "minute": 43}
